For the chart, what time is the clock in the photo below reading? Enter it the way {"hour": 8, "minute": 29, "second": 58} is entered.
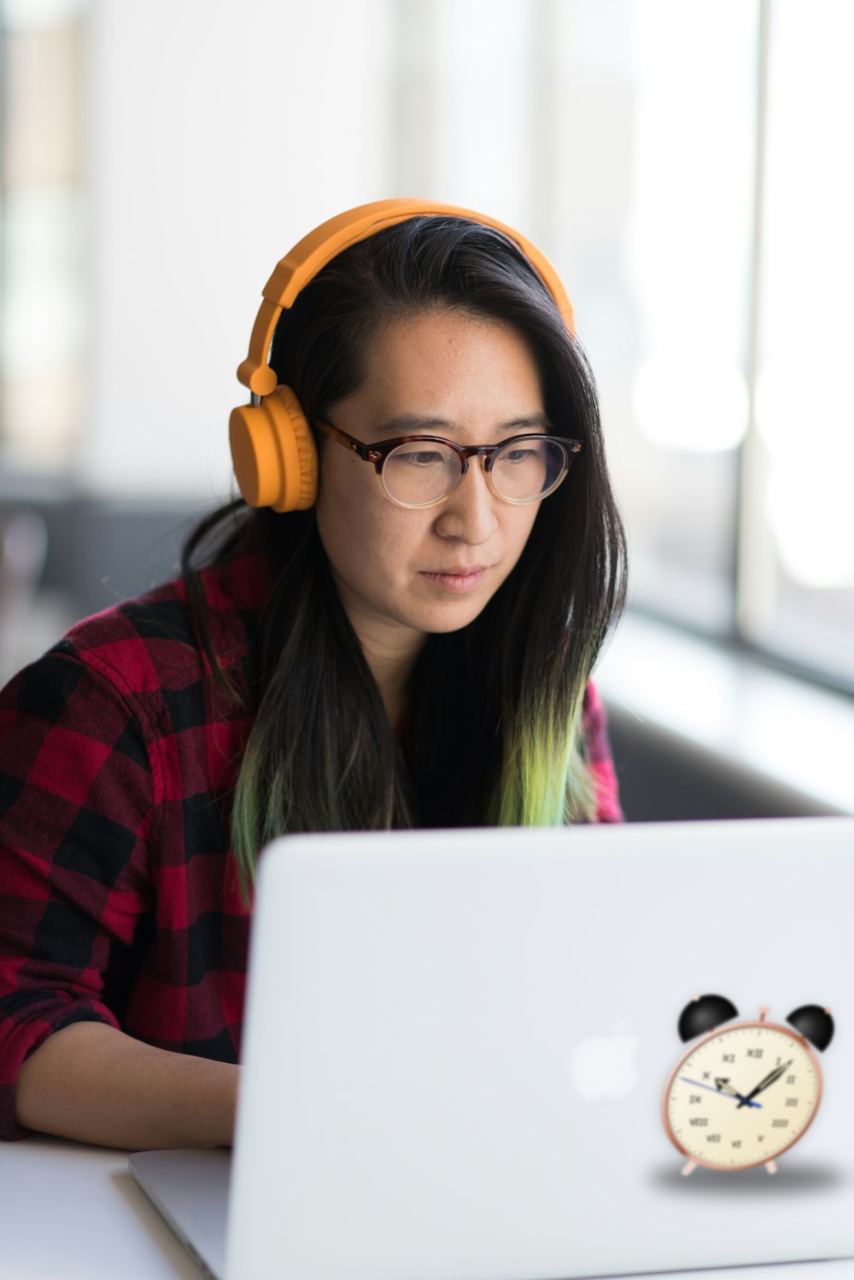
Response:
{"hour": 10, "minute": 6, "second": 48}
